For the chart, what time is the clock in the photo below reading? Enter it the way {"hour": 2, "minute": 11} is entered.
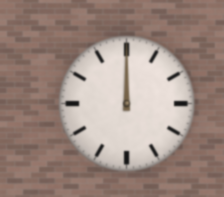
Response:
{"hour": 12, "minute": 0}
